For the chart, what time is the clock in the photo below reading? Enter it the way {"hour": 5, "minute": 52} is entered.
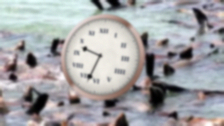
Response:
{"hour": 9, "minute": 33}
